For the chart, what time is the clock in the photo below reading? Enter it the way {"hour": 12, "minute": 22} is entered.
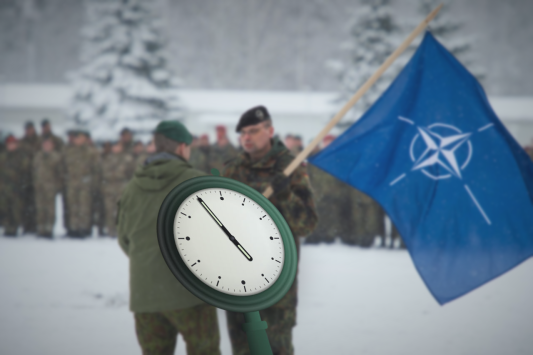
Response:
{"hour": 4, "minute": 55}
